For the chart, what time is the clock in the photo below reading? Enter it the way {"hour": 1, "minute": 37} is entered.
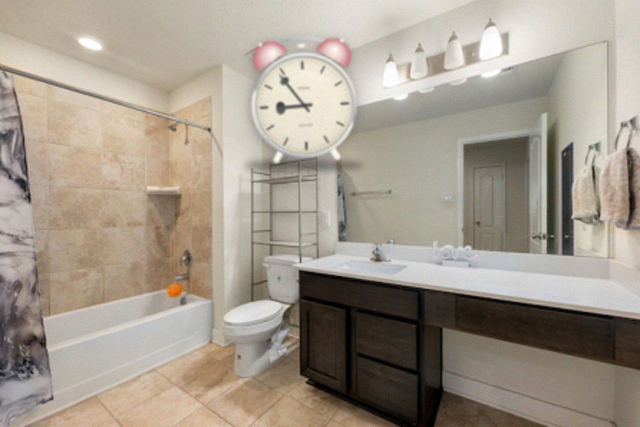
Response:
{"hour": 8, "minute": 54}
